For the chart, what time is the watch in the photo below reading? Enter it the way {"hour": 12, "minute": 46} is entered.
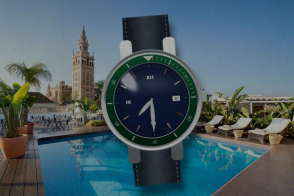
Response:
{"hour": 7, "minute": 30}
